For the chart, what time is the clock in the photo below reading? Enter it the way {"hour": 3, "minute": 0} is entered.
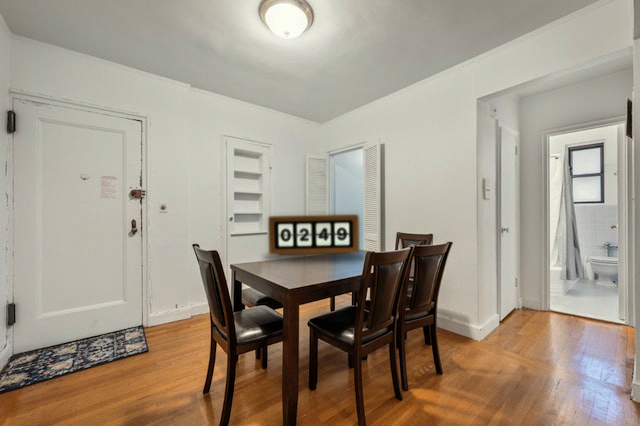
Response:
{"hour": 2, "minute": 49}
